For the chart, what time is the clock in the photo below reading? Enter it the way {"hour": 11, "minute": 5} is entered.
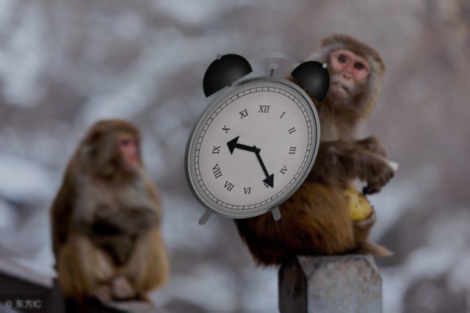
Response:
{"hour": 9, "minute": 24}
